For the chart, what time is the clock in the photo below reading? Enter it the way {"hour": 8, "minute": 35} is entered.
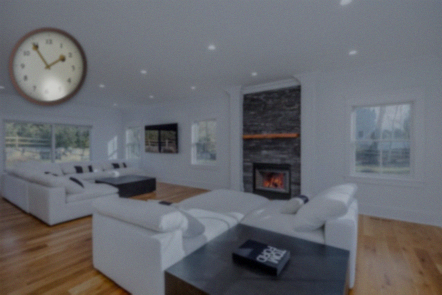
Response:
{"hour": 1, "minute": 54}
